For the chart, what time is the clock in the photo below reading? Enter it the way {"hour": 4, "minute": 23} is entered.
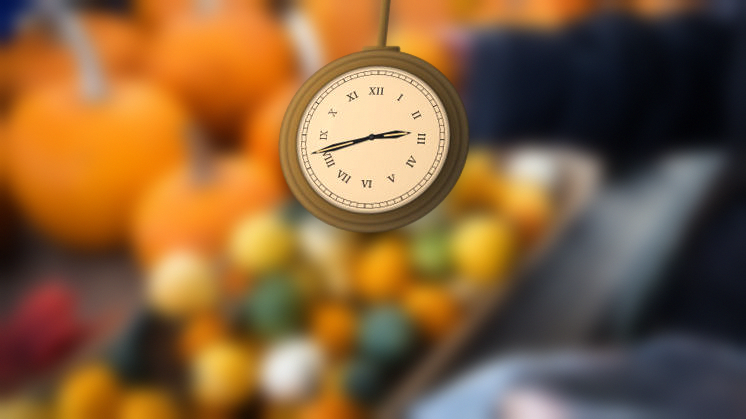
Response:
{"hour": 2, "minute": 42}
